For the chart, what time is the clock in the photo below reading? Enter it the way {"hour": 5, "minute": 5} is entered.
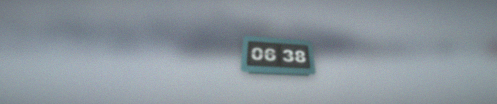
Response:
{"hour": 6, "minute": 38}
